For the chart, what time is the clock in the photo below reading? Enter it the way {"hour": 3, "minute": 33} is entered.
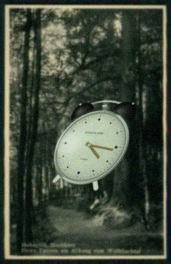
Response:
{"hour": 4, "minute": 16}
